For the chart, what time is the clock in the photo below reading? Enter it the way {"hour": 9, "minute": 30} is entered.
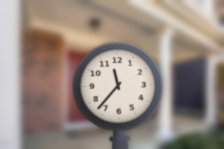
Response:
{"hour": 11, "minute": 37}
